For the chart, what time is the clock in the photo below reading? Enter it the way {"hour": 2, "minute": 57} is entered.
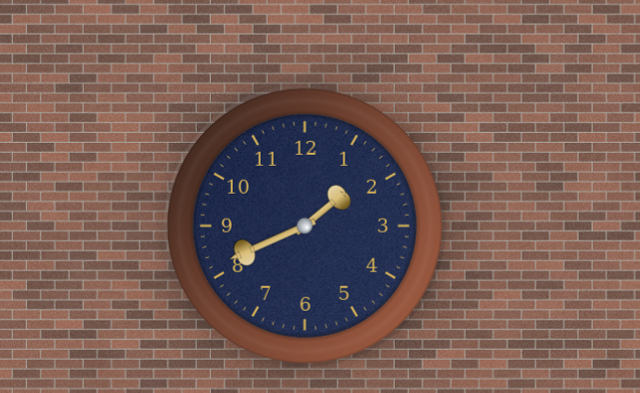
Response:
{"hour": 1, "minute": 41}
